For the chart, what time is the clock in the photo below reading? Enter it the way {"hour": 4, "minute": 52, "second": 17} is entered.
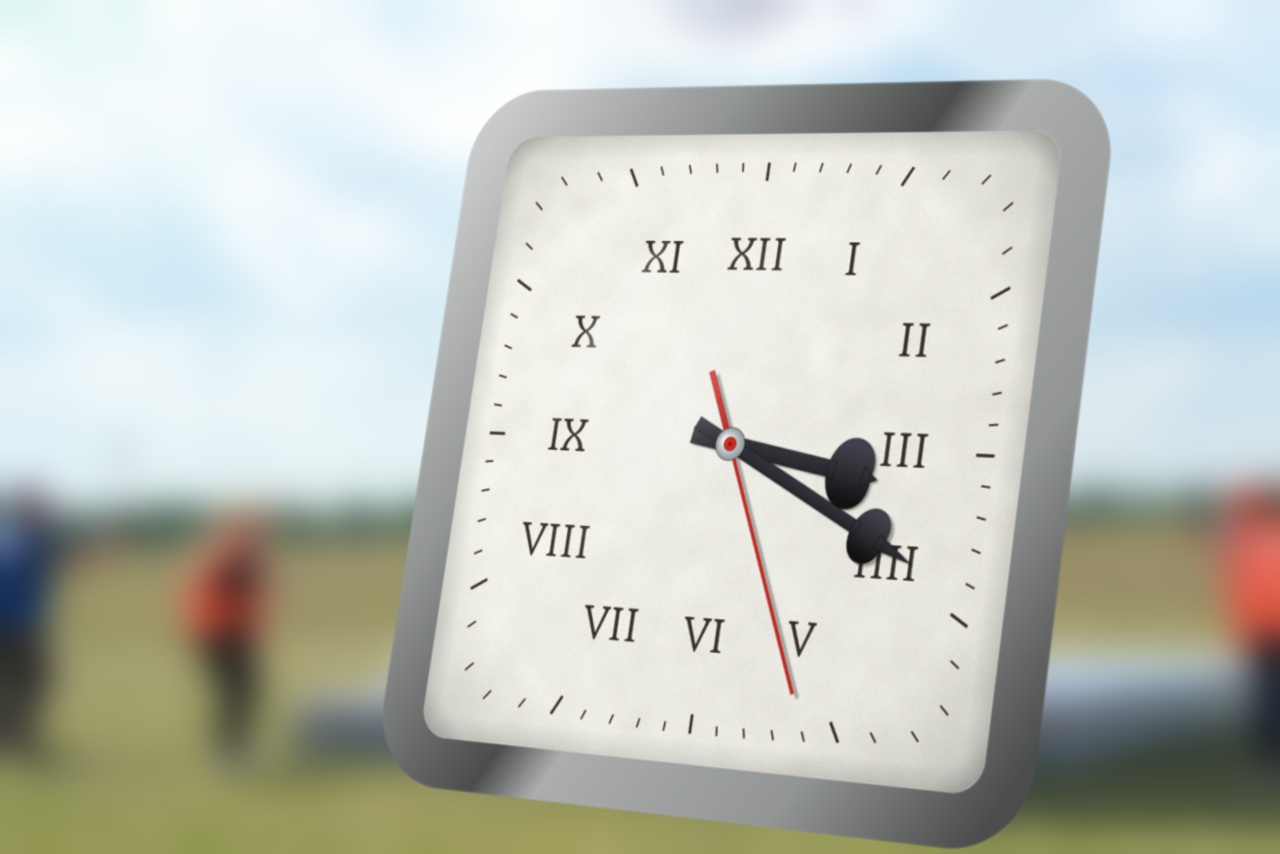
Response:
{"hour": 3, "minute": 19, "second": 26}
